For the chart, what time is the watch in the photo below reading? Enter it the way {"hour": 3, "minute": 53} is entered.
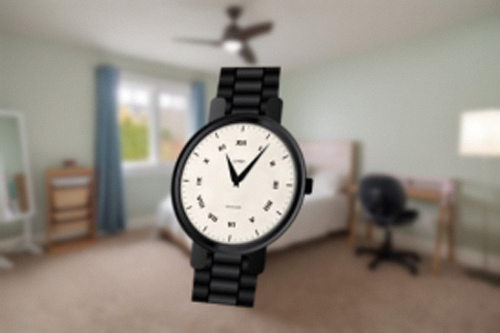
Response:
{"hour": 11, "minute": 6}
